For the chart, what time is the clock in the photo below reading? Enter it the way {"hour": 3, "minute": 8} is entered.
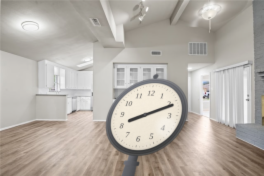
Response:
{"hour": 8, "minute": 11}
